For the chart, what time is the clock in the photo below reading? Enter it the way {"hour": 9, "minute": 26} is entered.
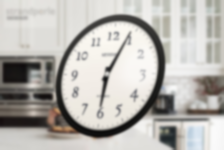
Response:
{"hour": 6, "minute": 4}
